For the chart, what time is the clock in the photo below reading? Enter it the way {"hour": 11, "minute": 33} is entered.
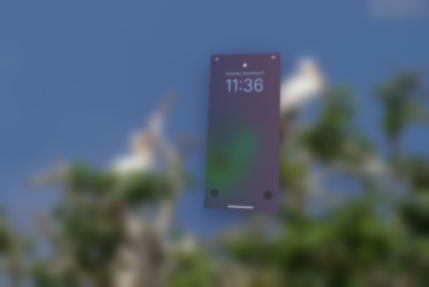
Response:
{"hour": 11, "minute": 36}
